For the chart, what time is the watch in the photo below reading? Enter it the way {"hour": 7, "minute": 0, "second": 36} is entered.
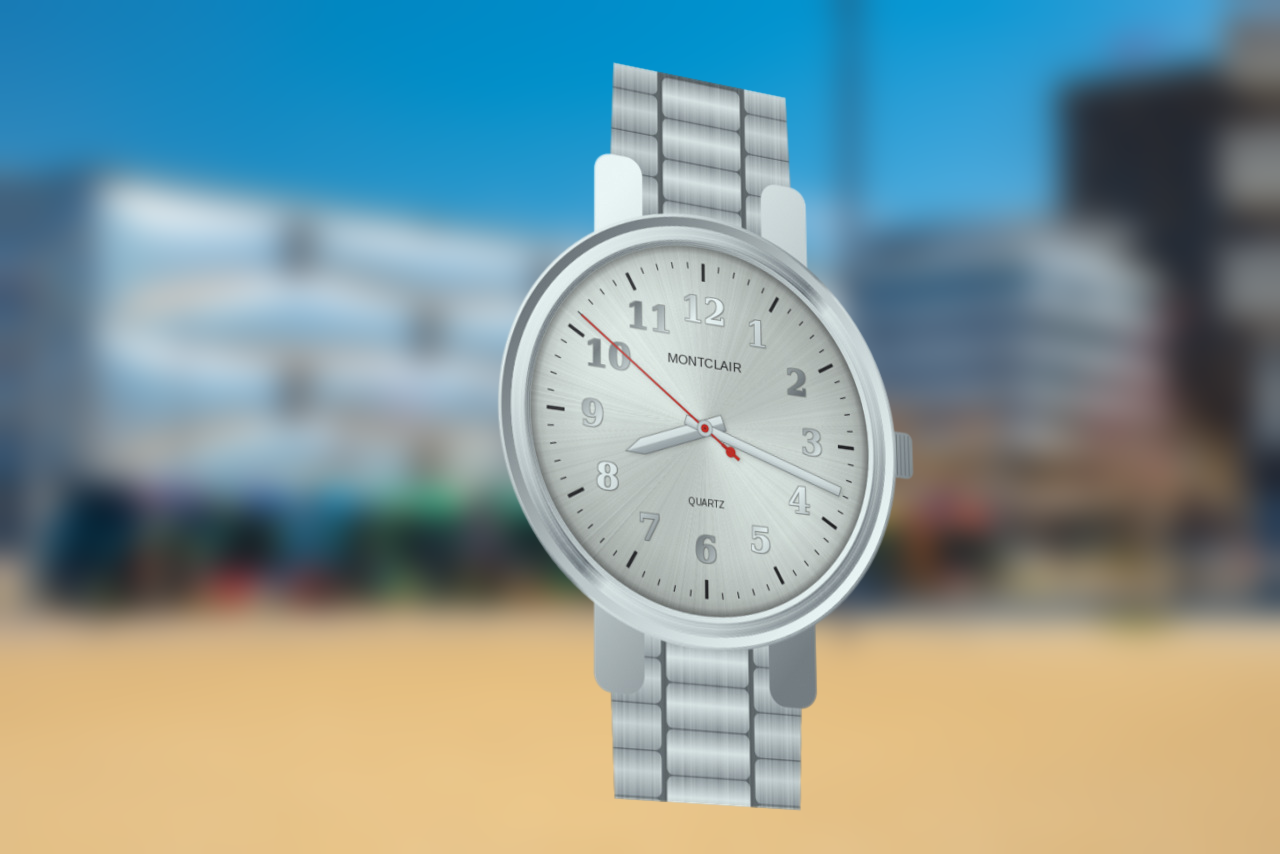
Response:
{"hour": 8, "minute": 17, "second": 51}
